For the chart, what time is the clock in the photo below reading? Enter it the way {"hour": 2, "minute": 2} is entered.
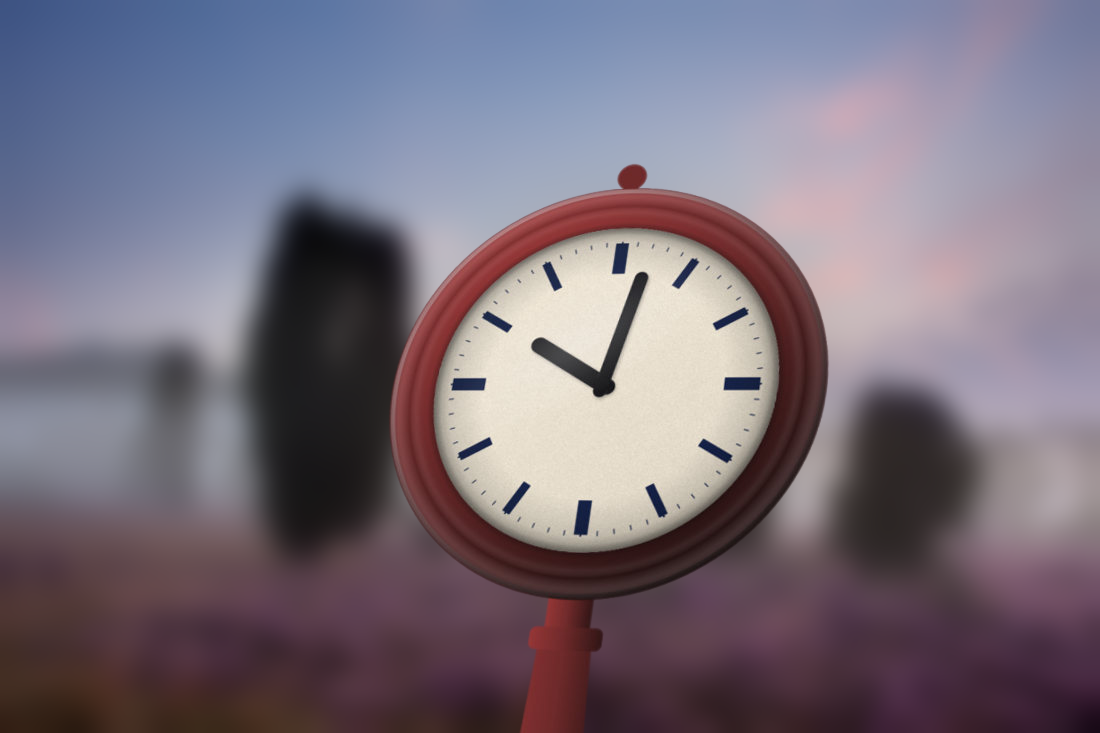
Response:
{"hour": 10, "minute": 2}
